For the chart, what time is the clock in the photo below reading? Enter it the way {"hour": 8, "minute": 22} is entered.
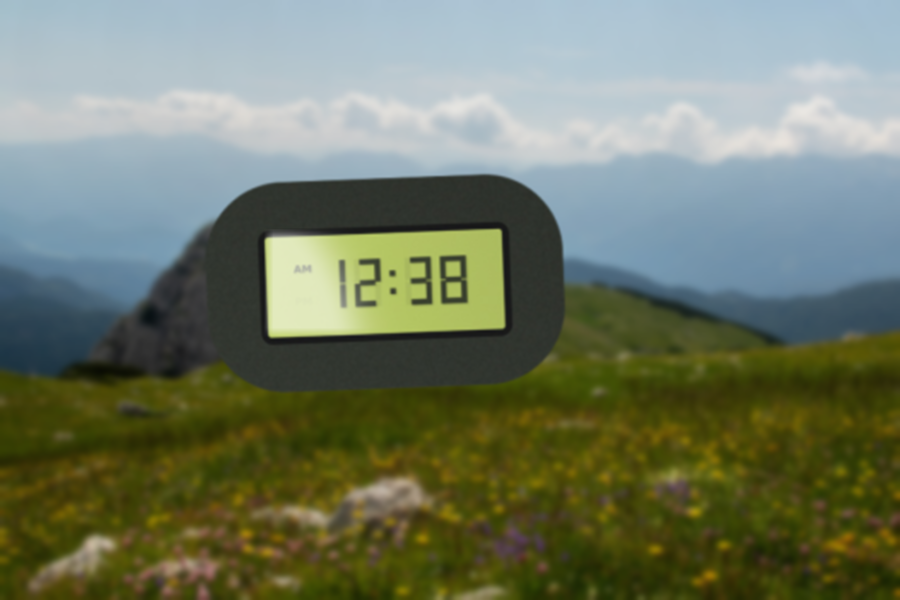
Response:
{"hour": 12, "minute": 38}
